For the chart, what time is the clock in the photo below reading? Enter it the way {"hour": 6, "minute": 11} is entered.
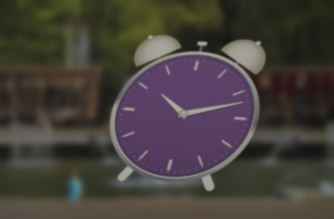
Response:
{"hour": 10, "minute": 12}
